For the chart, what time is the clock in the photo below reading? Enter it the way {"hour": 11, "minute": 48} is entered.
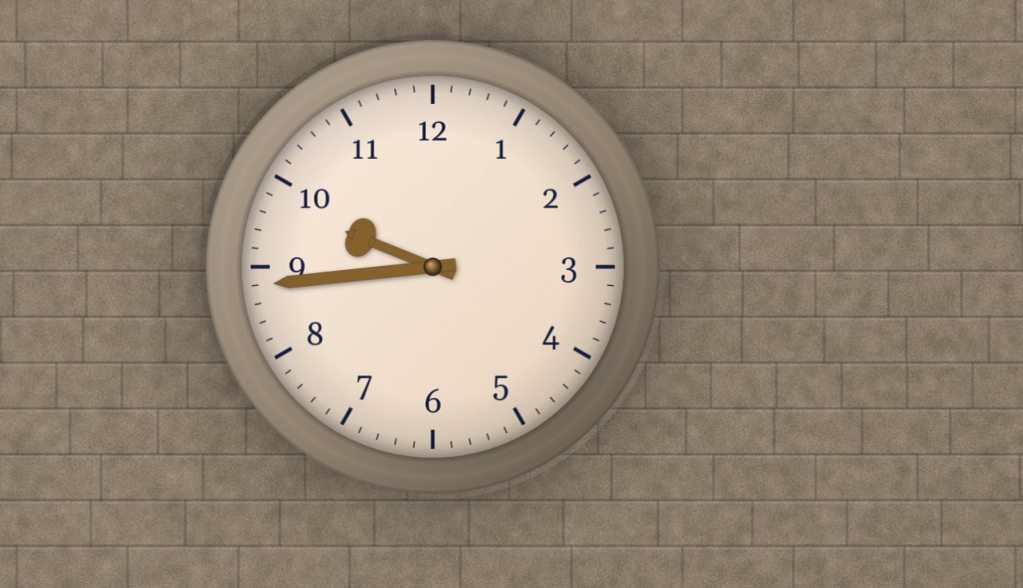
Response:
{"hour": 9, "minute": 44}
